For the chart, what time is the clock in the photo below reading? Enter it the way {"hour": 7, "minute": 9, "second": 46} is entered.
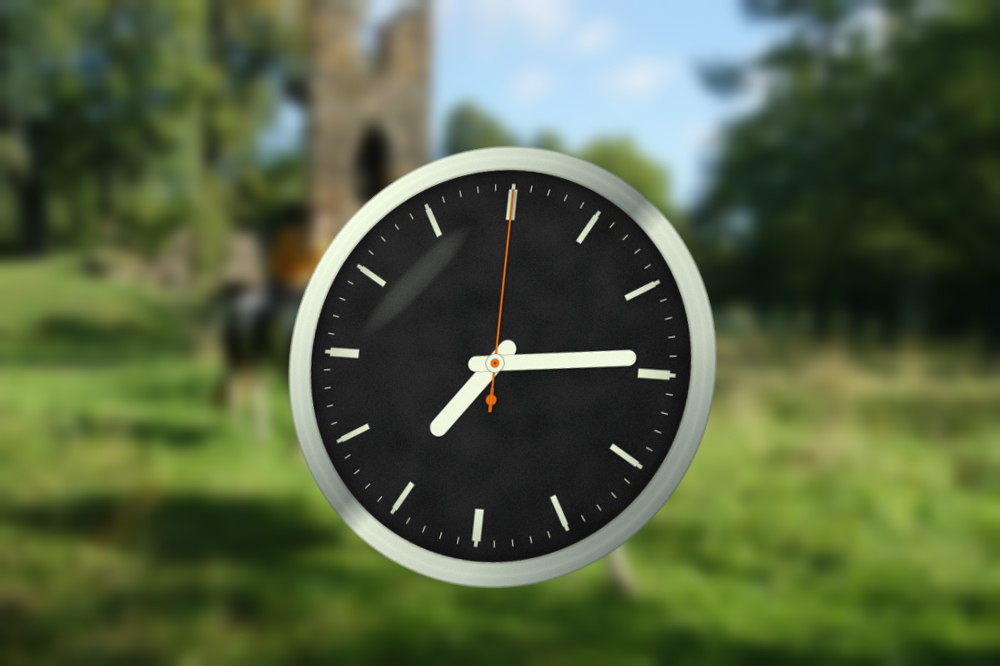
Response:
{"hour": 7, "minute": 14, "second": 0}
